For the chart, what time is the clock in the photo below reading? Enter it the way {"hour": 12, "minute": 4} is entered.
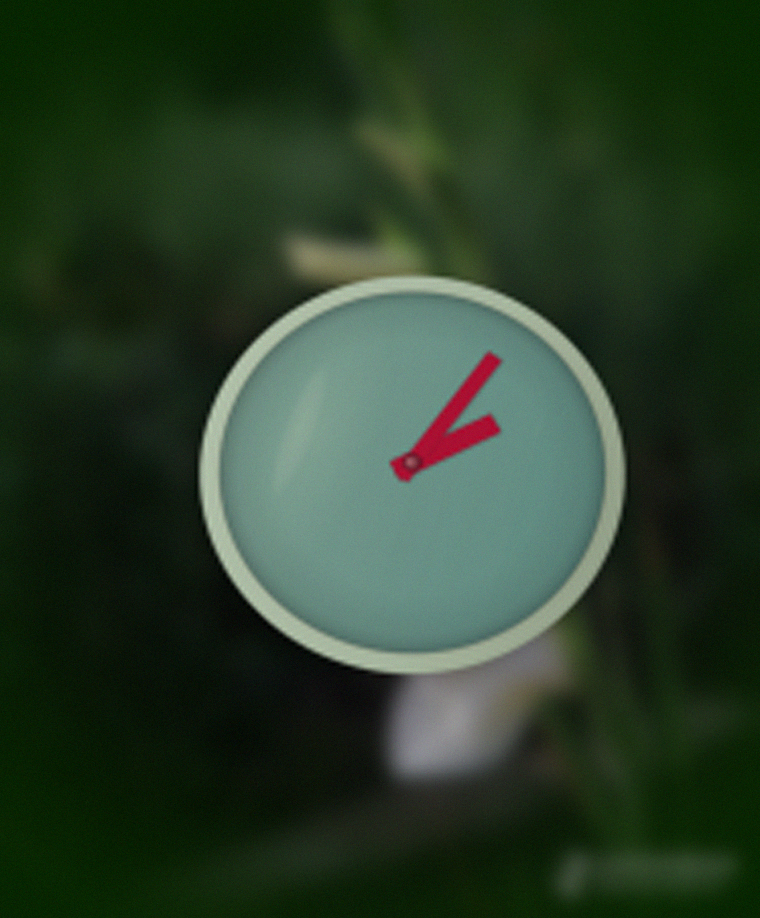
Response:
{"hour": 2, "minute": 6}
